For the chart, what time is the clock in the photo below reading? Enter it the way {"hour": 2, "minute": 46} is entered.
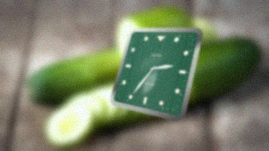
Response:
{"hour": 2, "minute": 35}
